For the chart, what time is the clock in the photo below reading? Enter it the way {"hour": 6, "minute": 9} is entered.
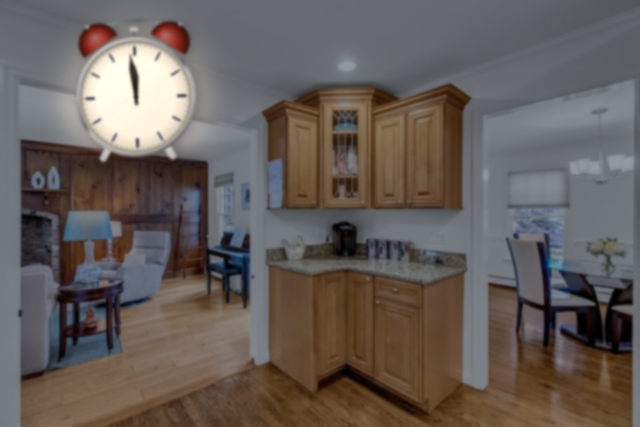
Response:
{"hour": 11, "minute": 59}
